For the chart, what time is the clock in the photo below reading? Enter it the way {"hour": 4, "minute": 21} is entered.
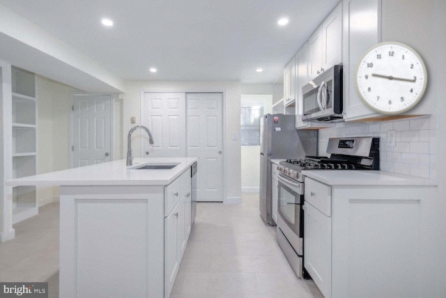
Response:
{"hour": 9, "minute": 16}
